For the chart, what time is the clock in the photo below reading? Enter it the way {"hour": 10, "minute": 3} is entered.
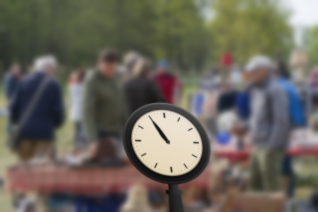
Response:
{"hour": 10, "minute": 55}
